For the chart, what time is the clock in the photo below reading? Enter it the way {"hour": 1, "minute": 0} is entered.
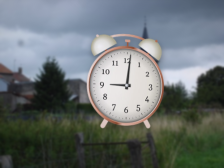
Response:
{"hour": 9, "minute": 1}
